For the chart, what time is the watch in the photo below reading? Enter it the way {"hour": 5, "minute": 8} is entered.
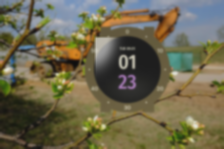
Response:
{"hour": 1, "minute": 23}
